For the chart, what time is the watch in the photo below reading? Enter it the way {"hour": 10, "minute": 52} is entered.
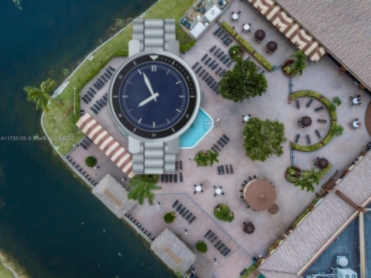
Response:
{"hour": 7, "minute": 56}
